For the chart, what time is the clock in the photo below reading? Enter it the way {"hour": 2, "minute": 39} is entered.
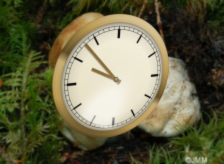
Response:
{"hour": 9, "minute": 53}
